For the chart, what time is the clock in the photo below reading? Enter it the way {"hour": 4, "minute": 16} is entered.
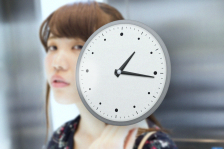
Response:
{"hour": 1, "minute": 16}
